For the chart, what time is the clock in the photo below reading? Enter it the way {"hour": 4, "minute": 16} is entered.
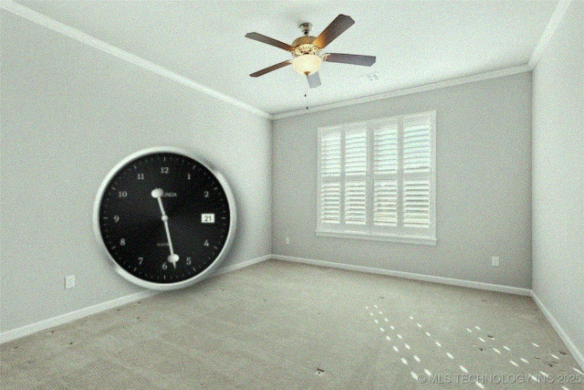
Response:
{"hour": 11, "minute": 28}
